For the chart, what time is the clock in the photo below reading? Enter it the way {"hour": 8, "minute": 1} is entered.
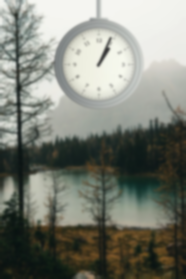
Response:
{"hour": 1, "minute": 4}
